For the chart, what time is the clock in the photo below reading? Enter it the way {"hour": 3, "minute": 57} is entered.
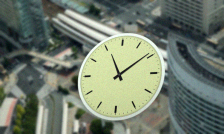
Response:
{"hour": 11, "minute": 9}
